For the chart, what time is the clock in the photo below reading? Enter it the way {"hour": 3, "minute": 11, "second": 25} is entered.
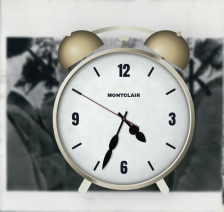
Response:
{"hour": 4, "minute": 33, "second": 50}
